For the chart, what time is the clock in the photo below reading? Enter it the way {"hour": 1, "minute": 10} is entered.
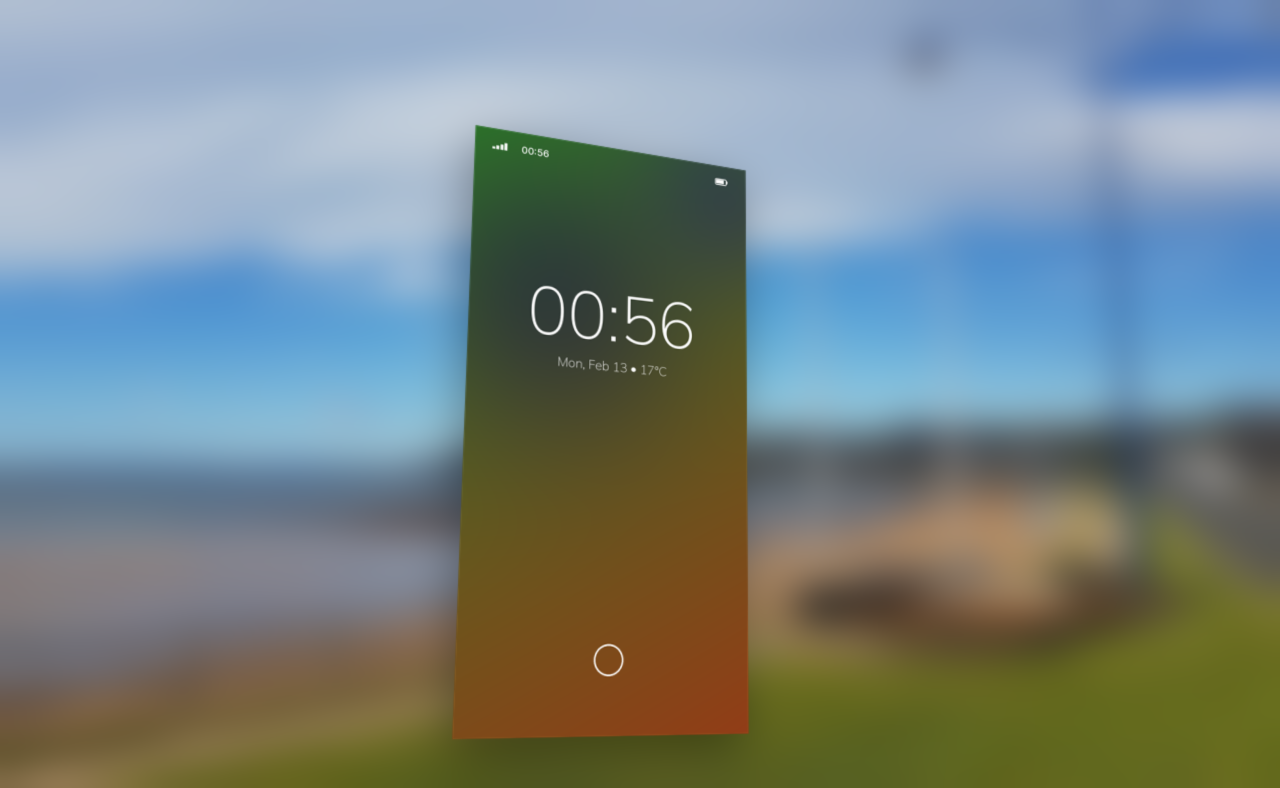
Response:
{"hour": 0, "minute": 56}
